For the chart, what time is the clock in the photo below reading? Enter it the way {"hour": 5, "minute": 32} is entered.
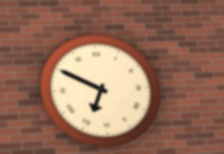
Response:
{"hour": 6, "minute": 50}
